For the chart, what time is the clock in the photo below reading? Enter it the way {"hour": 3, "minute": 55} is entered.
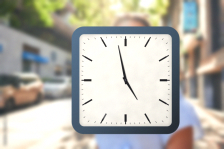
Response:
{"hour": 4, "minute": 58}
